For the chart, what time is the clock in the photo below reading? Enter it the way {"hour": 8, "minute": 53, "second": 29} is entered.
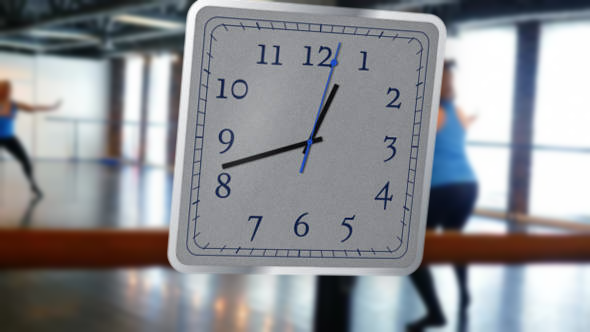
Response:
{"hour": 12, "minute": 42, "second": 2}
